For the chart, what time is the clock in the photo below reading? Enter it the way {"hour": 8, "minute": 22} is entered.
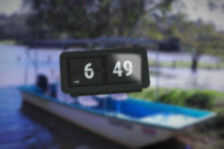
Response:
{"hour": 6, "minute": 49}
